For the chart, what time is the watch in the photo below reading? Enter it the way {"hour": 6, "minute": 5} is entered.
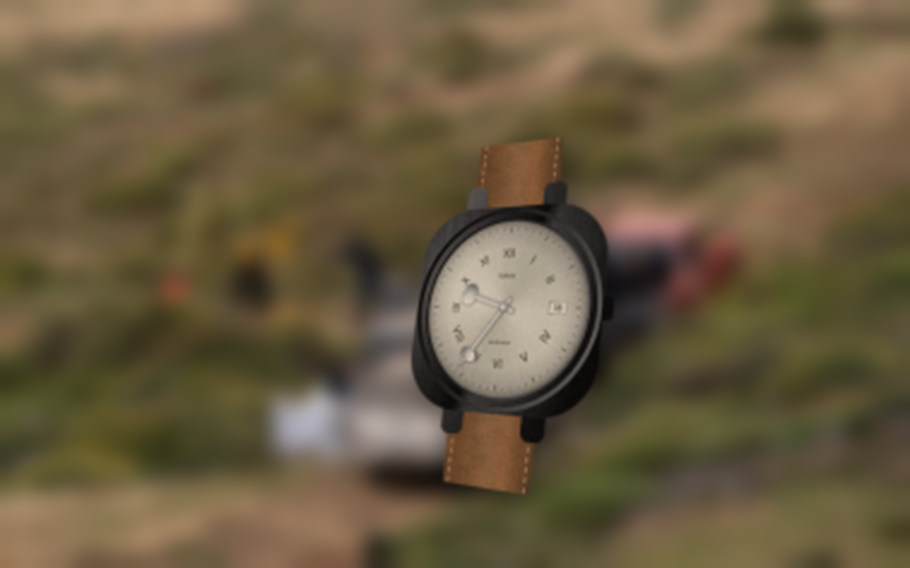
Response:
{"hour": 9, "minute": 36}
